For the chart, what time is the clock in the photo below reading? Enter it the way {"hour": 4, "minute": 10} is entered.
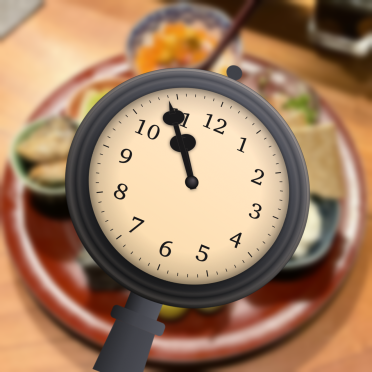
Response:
{"hour": 10, "minute": 54}
